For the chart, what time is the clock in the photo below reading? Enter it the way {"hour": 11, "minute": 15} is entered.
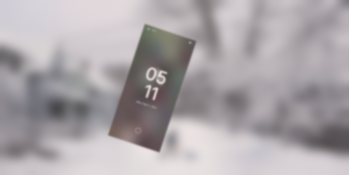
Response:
{"hour": 5, "minute": 11}
